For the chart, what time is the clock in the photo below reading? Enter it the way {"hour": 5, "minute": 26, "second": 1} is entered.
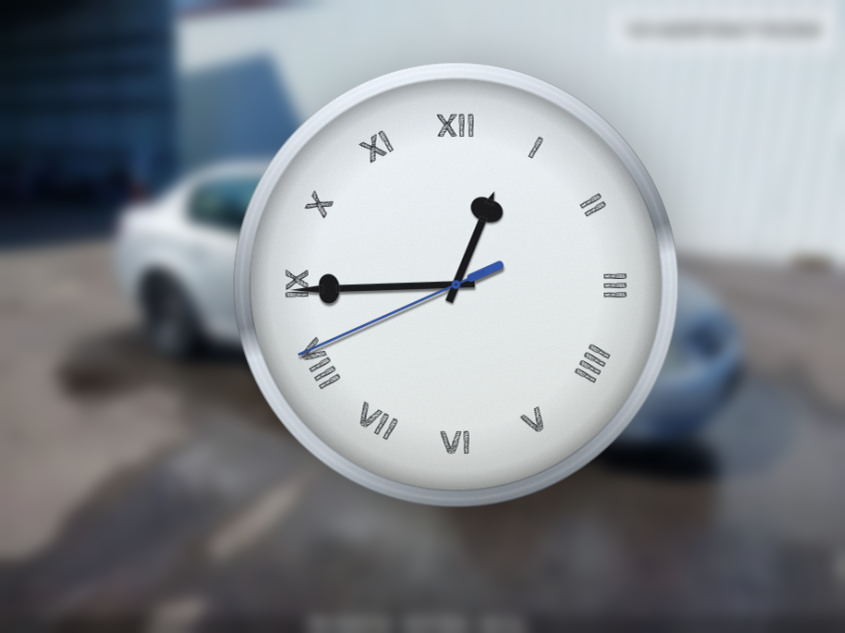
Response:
{"hour": 12, "minute": 44, "second": 41}
